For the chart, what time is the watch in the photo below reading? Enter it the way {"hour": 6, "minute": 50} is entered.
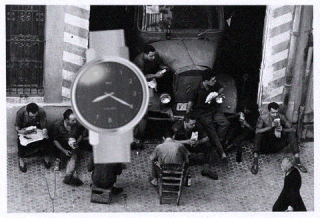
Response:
{"hour": 8, "minute": 20}
